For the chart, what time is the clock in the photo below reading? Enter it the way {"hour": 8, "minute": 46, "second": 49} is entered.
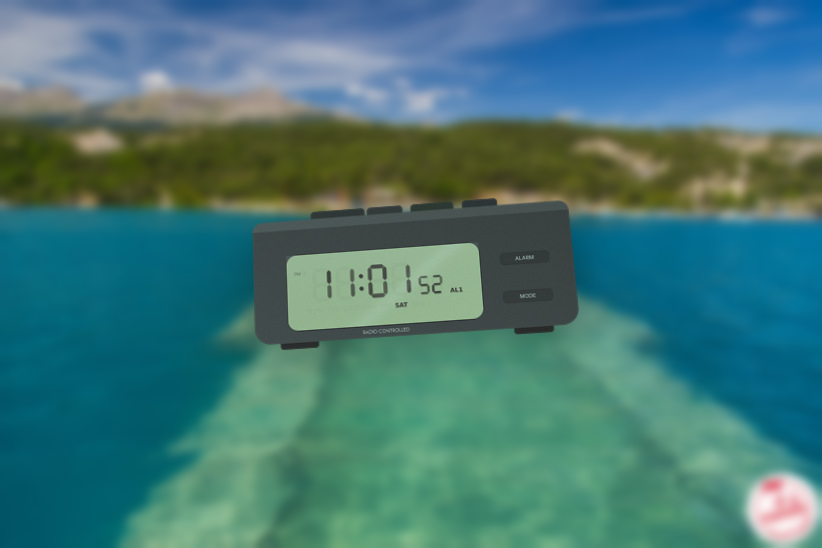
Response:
{"hour": 11, "minute": 1, "second": 52}
